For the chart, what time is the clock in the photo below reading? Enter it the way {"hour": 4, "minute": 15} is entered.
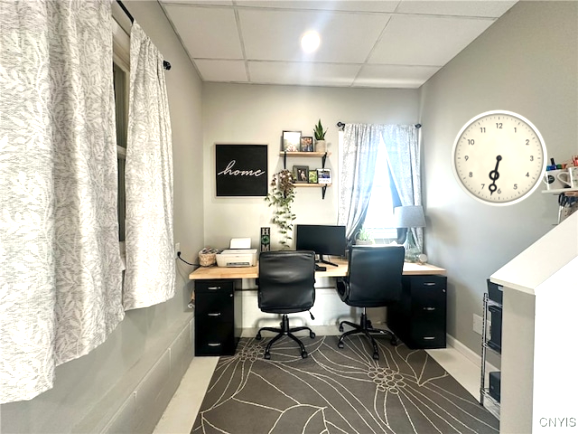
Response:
{"hour": 6, "minute": 32}
